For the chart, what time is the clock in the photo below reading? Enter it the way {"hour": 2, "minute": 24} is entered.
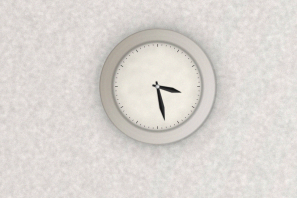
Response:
{"hour": 3, "minute": 28}
